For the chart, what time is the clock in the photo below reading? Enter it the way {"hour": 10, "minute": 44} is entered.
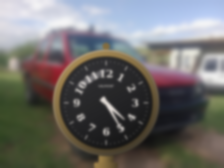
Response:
{"hour": 4, "minute": 25}
